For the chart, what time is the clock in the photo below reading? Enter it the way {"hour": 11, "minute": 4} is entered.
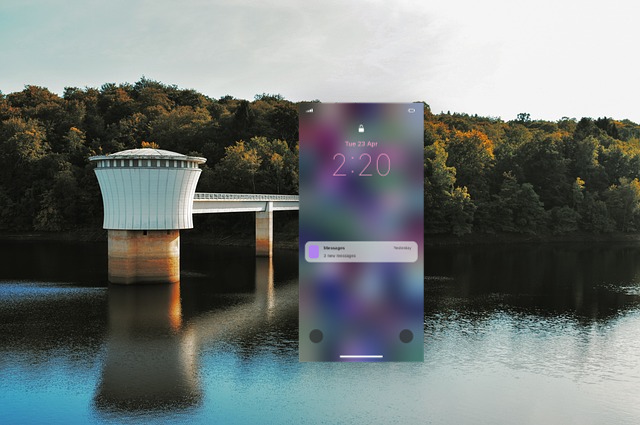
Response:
{"hour": 2, "minute": 20}
